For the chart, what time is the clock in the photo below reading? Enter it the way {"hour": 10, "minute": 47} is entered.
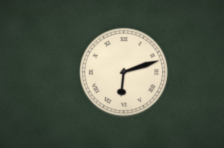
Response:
{"hour": 6, "minute": 12}
